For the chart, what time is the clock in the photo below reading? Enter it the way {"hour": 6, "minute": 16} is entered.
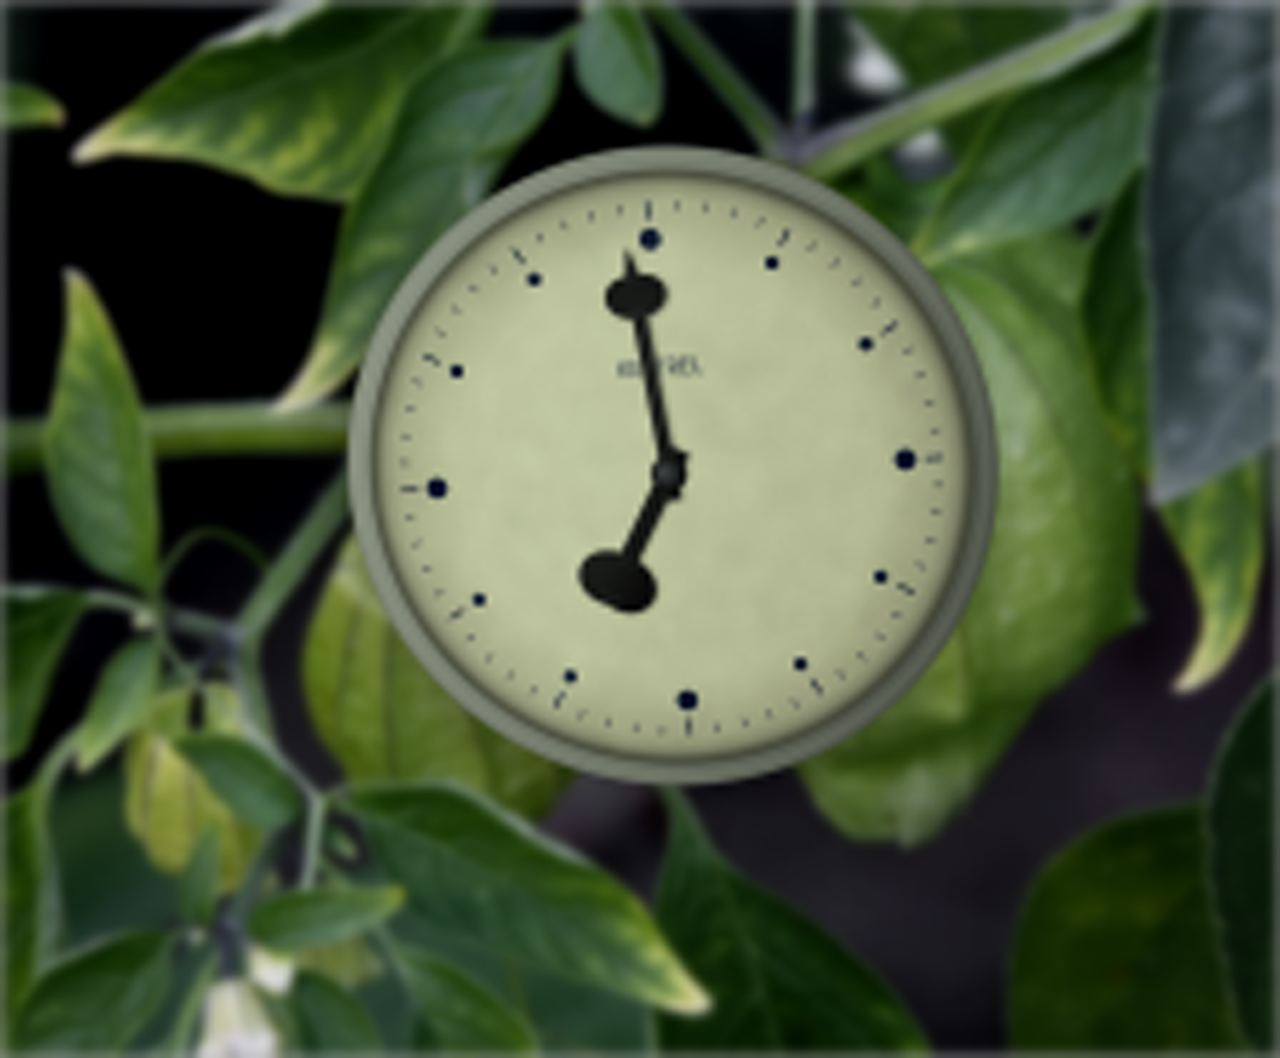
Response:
{"hour": 6, "minute": 59}
